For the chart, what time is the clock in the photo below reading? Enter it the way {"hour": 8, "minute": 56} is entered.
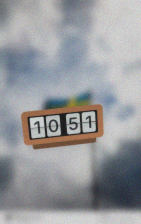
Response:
{"hour": 10, "minute": 51}
